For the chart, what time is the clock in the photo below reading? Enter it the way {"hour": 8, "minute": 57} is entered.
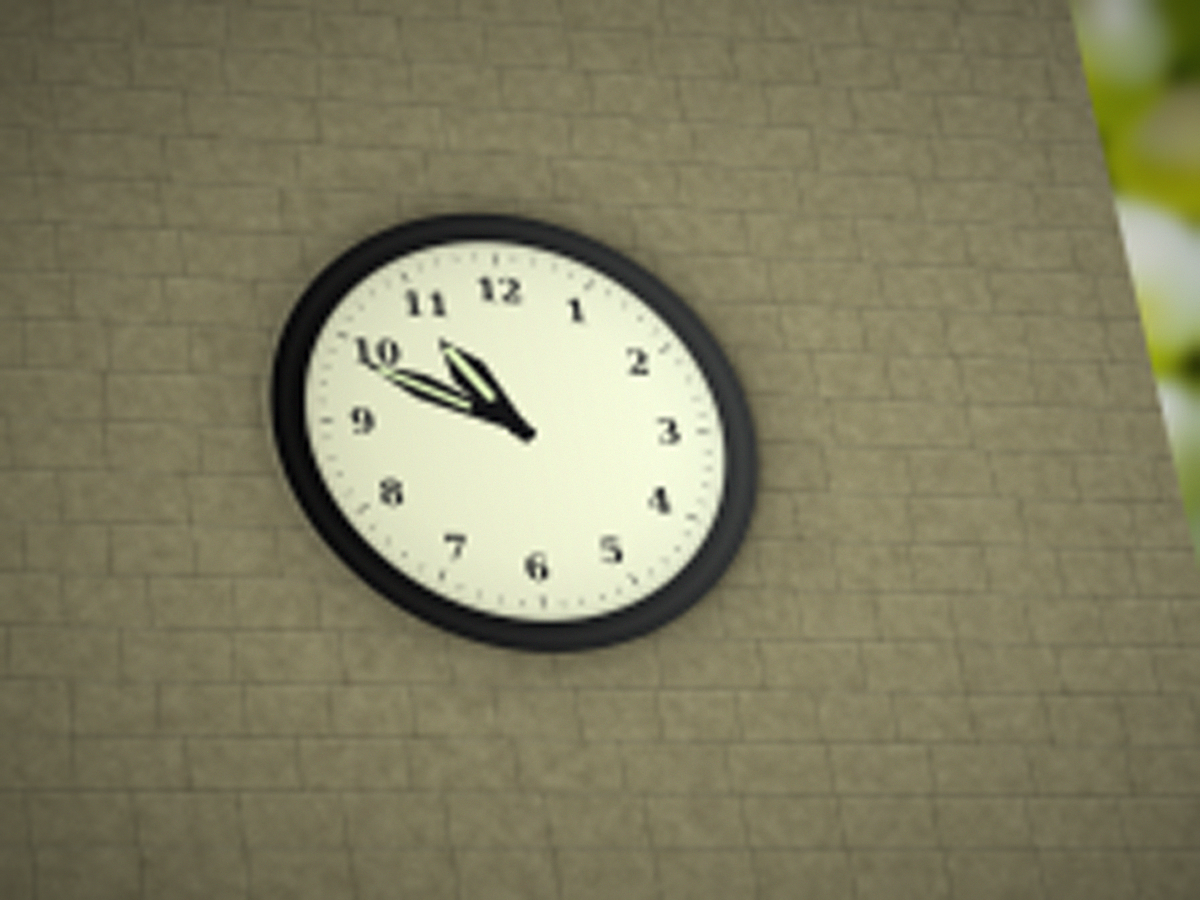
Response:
{"hour": 10, "minute": 49}
